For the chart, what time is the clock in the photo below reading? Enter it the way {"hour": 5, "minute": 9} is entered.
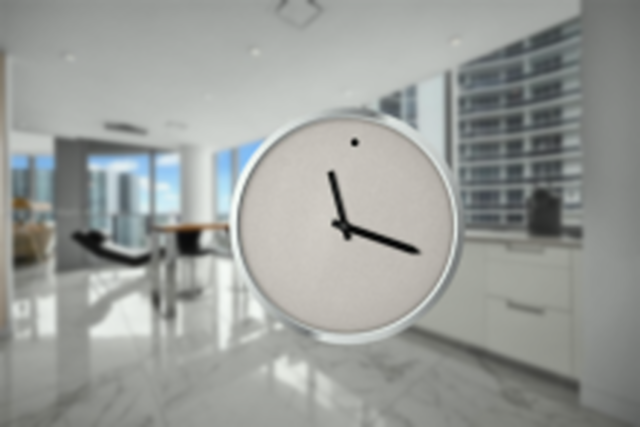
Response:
{"hour": 11, "minute": 17}
